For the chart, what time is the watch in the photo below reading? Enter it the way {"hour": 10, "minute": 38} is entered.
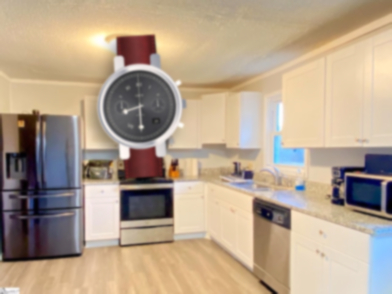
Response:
{"hour": 8, "minute": 30}
